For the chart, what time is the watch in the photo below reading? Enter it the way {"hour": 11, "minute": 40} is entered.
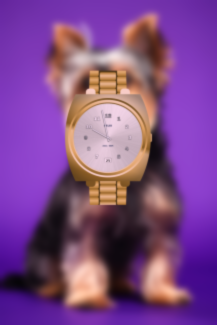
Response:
{"hour": 9, "minute": 58}
